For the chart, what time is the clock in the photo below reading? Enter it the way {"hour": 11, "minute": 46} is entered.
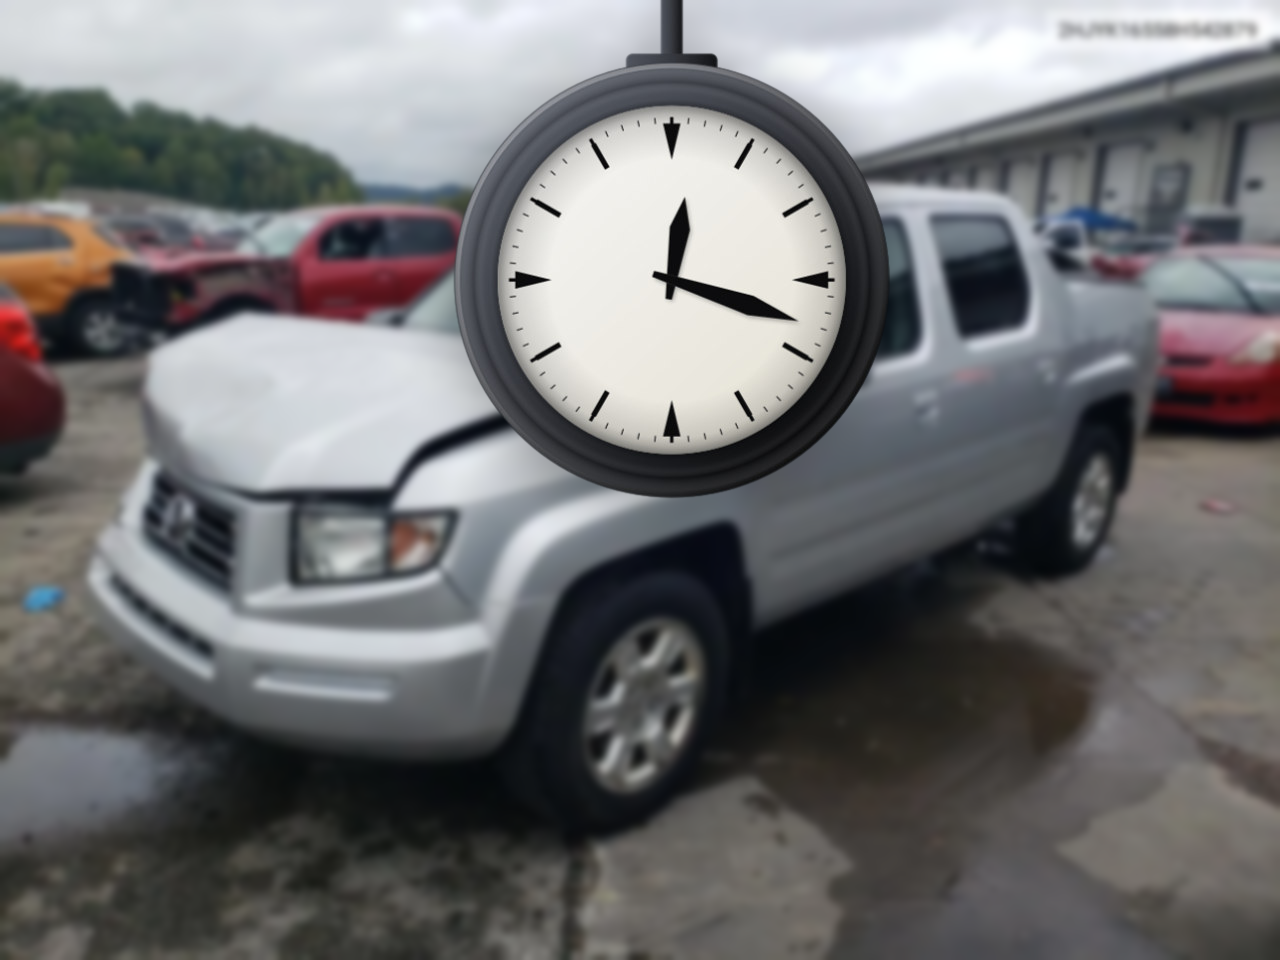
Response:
{"hour": 12, "minute": 18}
